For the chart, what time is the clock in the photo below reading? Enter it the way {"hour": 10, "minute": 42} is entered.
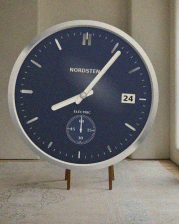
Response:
{"hour": 8, "minute": 6}
